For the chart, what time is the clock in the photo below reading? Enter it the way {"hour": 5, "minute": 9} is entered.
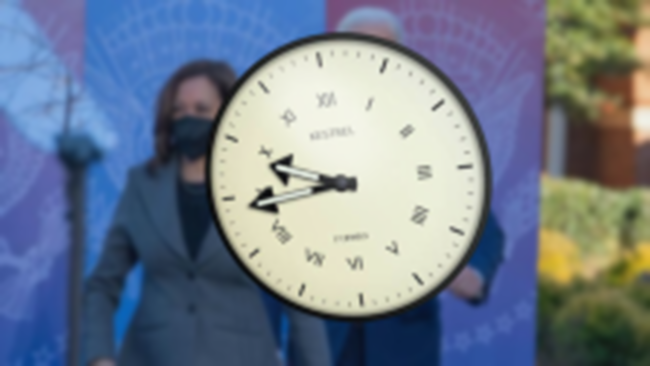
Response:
{"hour": 9, "minute": 44}
